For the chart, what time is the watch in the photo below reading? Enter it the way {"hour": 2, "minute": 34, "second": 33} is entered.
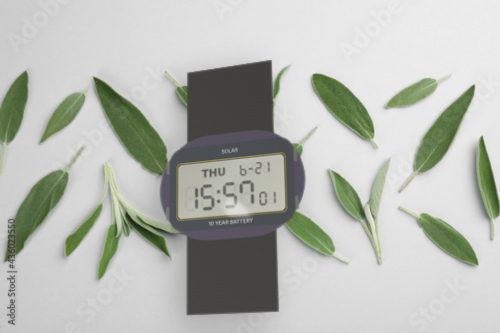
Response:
{"hour": 15, "minute": 57, "second": 1}
